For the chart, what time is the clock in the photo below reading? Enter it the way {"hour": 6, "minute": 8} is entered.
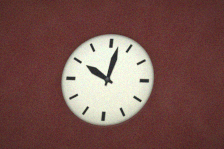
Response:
{"hour": 10, "minute": 2}
